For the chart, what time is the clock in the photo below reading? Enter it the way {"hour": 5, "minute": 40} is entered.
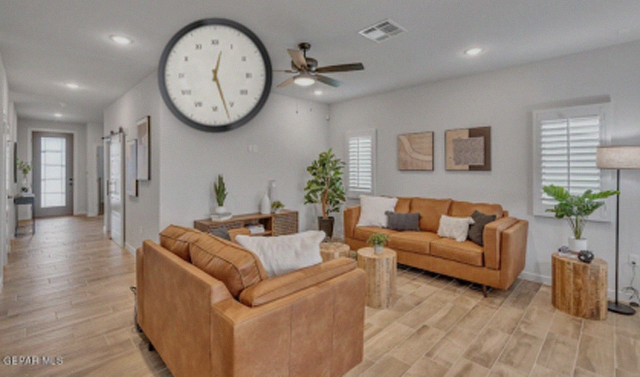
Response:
{"hour": 12, "minute": 27}
